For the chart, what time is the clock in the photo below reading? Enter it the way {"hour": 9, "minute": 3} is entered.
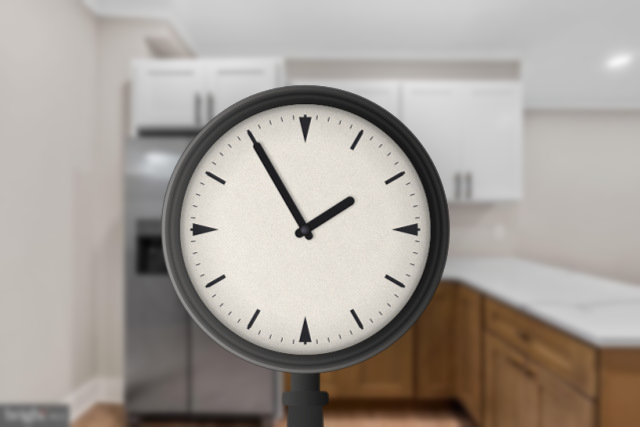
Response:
{"hour": 1, "minute": 55}
